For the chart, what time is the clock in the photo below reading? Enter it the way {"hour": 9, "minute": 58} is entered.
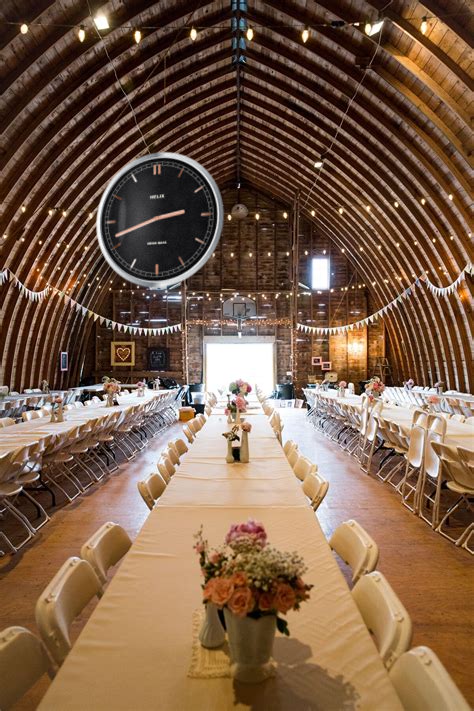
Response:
{"hour": 2, "minute": 42}
